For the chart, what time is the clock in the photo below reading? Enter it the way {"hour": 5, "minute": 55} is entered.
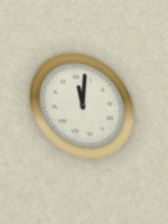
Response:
{"hour": 12, "minute": 3}
